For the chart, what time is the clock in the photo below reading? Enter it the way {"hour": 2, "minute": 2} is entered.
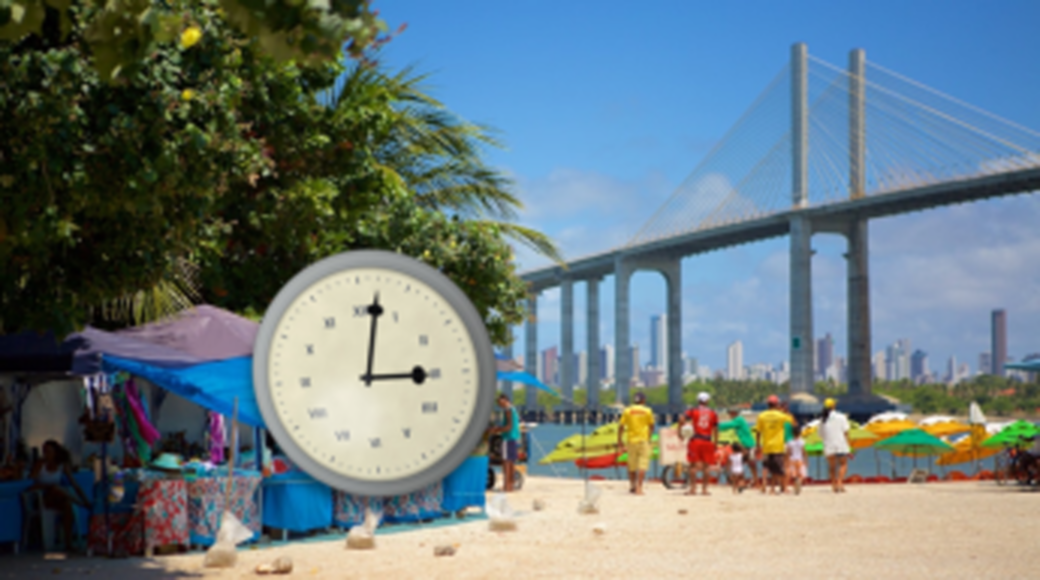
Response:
{"hour": 3, "minute": 2}
